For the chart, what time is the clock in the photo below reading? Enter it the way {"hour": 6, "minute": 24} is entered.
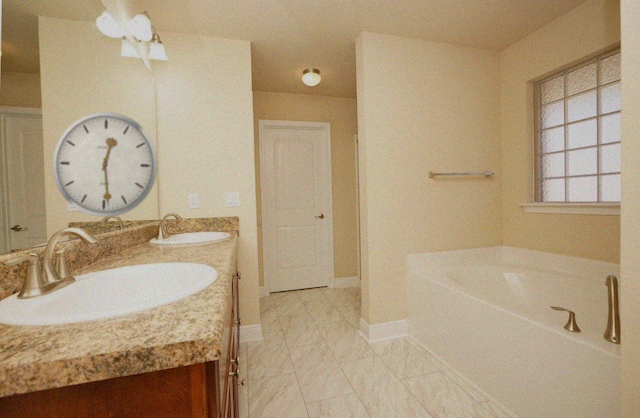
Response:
{"hour": 12, "minute": 29}
